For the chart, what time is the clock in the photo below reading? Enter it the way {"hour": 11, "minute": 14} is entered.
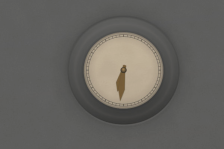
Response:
{"hour": 6, "minute": 31}
